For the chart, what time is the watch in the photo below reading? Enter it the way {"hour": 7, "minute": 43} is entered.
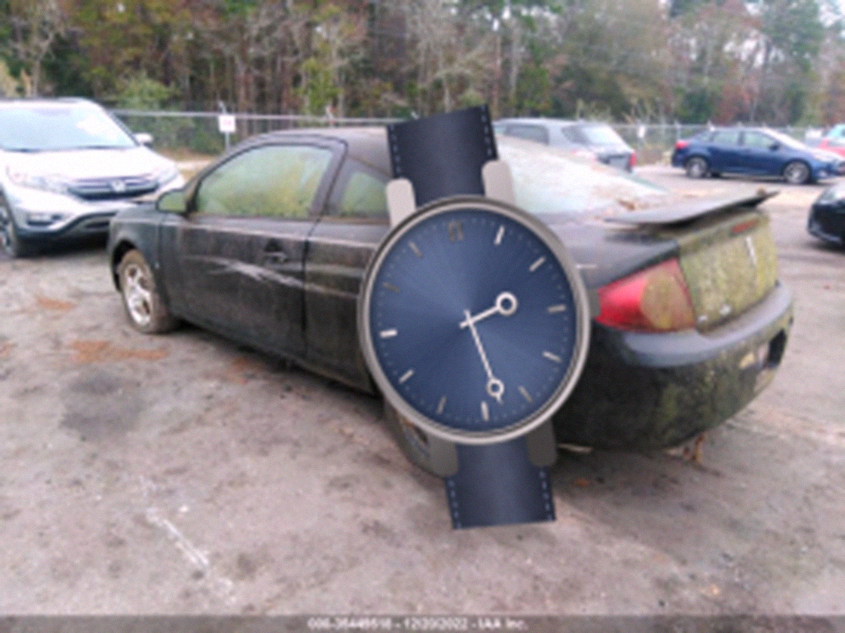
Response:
{"hour": 2, "minute": 28}
